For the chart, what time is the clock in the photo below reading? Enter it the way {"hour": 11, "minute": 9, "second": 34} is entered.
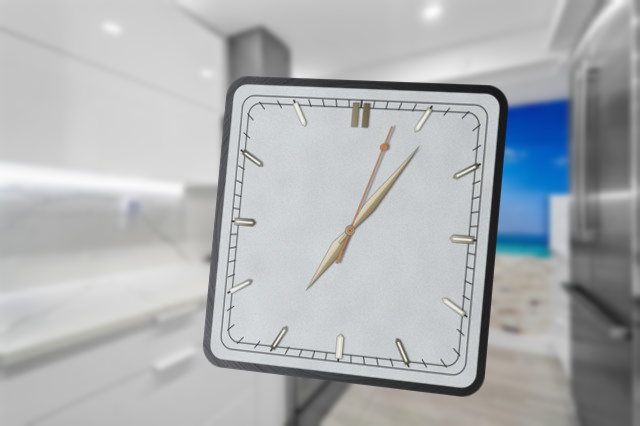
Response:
{"hour": 7, "minute": 6, "second": 3}
